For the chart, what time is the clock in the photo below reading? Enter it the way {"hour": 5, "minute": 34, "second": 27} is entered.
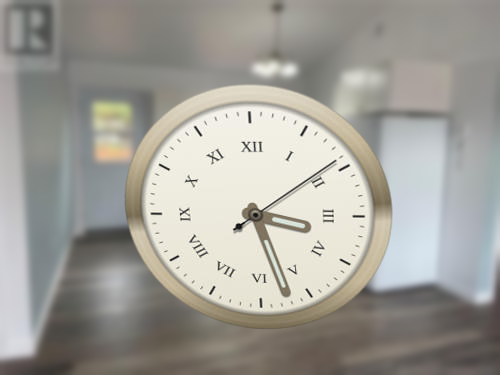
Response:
{"hour": 3, "minute": 27, "second": 9}
